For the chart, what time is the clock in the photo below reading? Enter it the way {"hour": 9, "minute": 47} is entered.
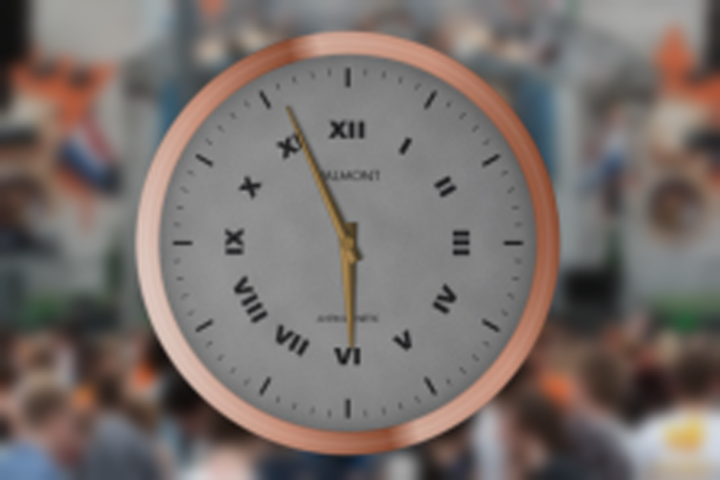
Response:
{"hour": 5, "minute": 56}
